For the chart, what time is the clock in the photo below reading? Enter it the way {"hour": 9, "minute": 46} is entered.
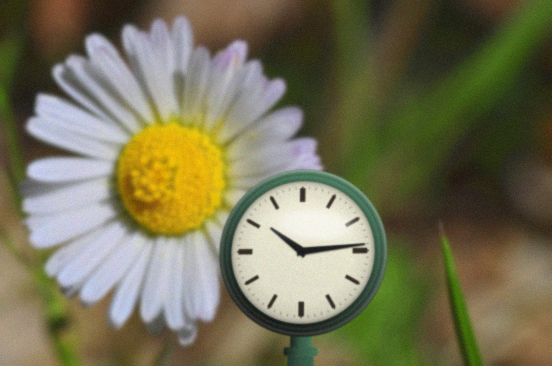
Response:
{"hour": 10, "minute": 14}
